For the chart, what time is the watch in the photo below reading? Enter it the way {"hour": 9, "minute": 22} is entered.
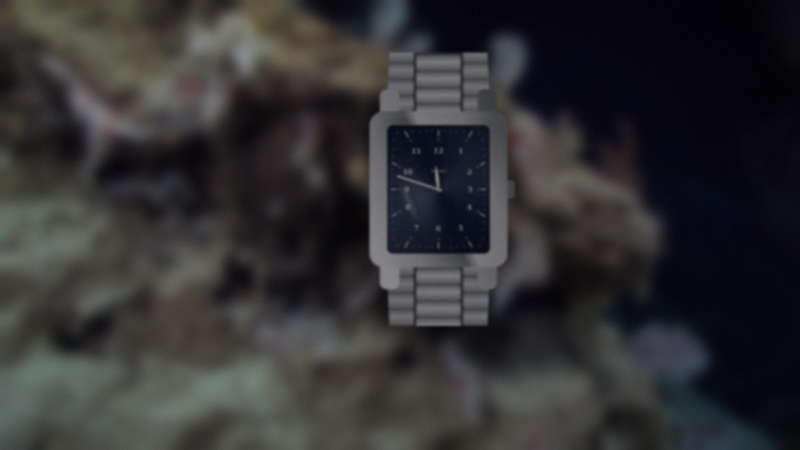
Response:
{"hour": 11, "minute": 48}
